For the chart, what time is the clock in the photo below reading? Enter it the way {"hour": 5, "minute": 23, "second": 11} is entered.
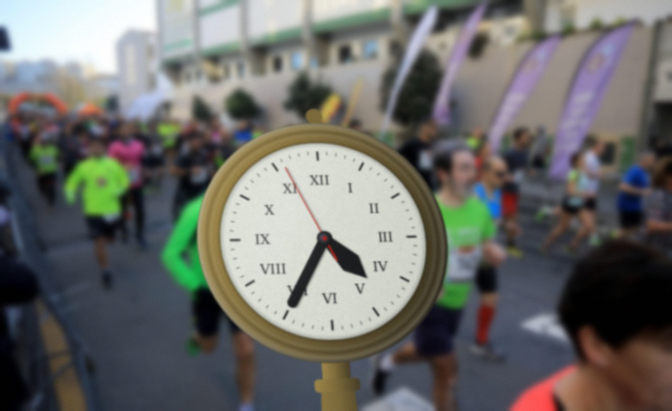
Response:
{"hour": 4, "minute": 34, "second": 56}
